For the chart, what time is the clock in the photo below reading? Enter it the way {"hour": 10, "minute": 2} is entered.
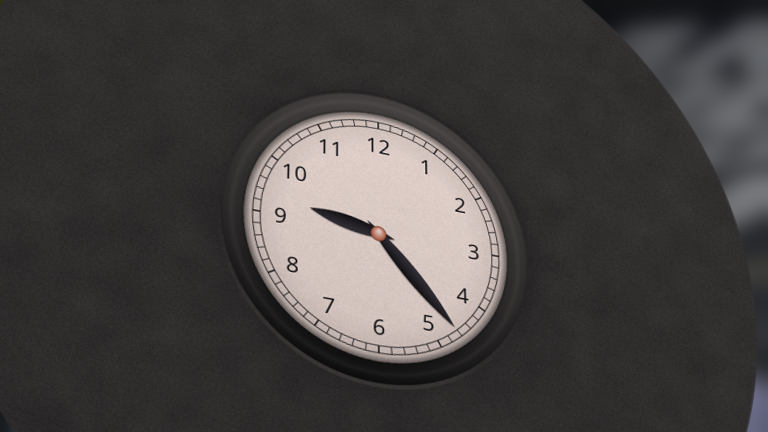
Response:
{"hour": 9, "minute": 23}
